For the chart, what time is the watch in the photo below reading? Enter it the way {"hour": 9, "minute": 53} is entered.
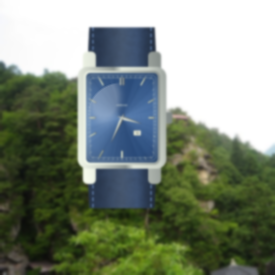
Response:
{"hour": 3, "minute": 34}
